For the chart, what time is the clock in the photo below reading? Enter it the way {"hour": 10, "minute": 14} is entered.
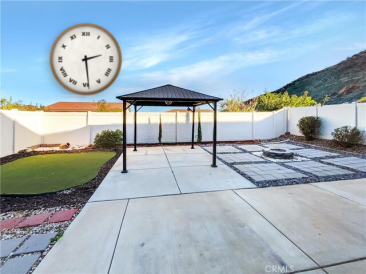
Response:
{"hour": 2, "minute": 29}
